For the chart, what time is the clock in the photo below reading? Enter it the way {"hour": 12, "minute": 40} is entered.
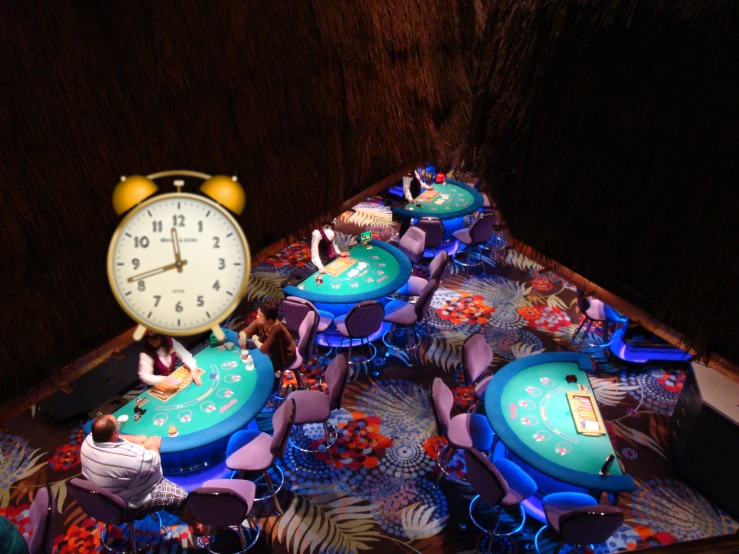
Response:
{"hour": 11, "minute": 42}
